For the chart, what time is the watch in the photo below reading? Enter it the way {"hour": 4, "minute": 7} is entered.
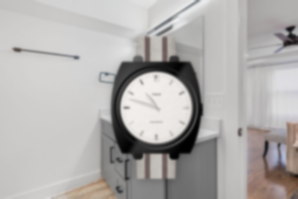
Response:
{"hour": 10, "minute": 48}
